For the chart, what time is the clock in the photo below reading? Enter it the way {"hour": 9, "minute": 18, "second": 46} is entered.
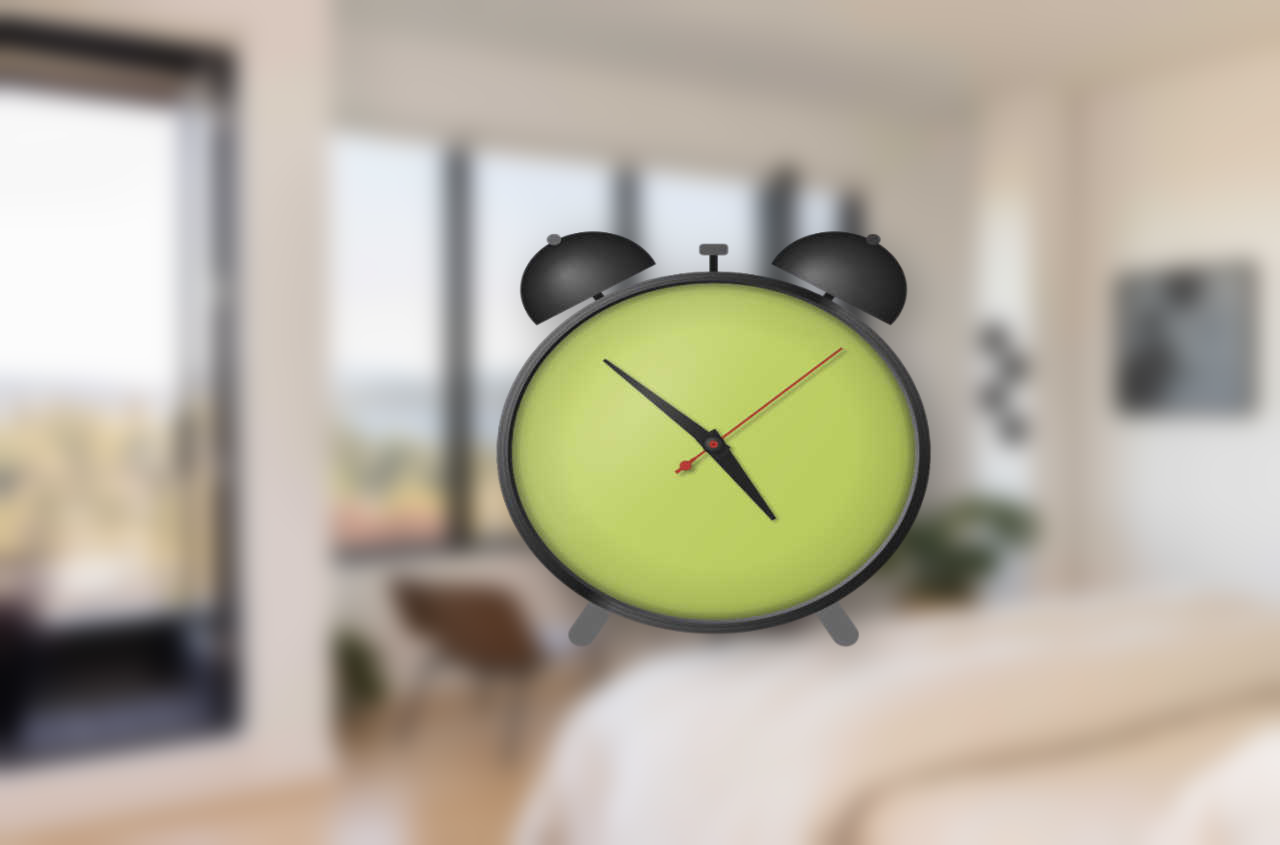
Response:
{"hour": 4, "minute": 52, "second": 8}
